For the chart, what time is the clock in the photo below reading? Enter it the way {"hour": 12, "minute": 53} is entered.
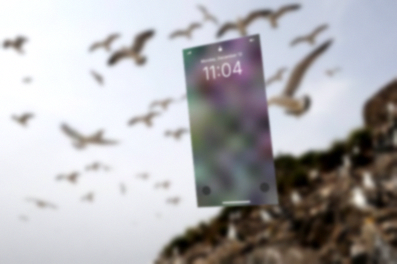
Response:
{"hour": 11, "minute": 4}
